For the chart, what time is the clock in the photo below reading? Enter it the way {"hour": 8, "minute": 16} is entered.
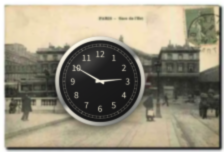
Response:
{"hour": 2, "minute": 50}
